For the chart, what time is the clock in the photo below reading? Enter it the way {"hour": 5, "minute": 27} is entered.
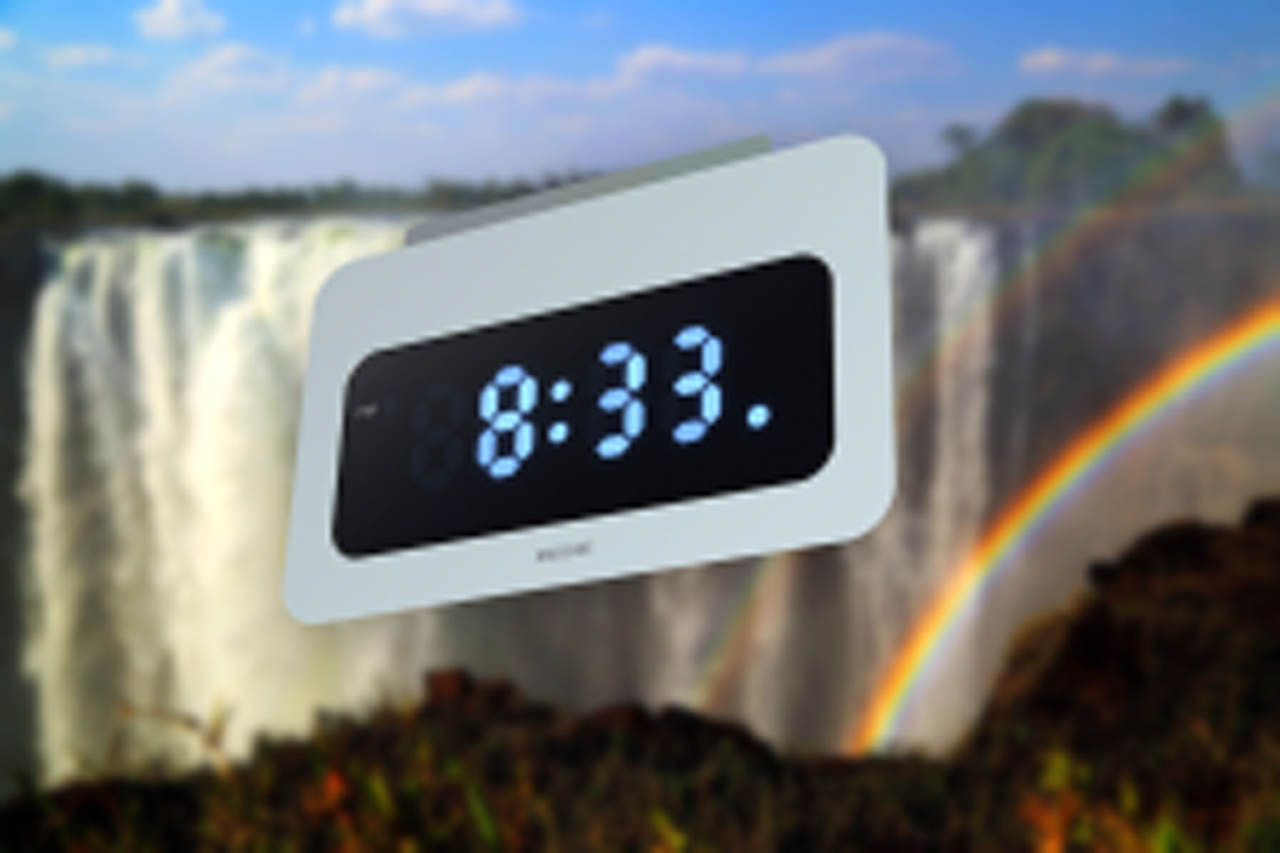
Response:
{"hour": 8, "minute": 33}
